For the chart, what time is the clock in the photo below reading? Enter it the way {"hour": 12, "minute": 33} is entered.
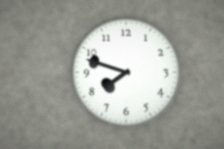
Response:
{"hour": 7, "minute": 48}
